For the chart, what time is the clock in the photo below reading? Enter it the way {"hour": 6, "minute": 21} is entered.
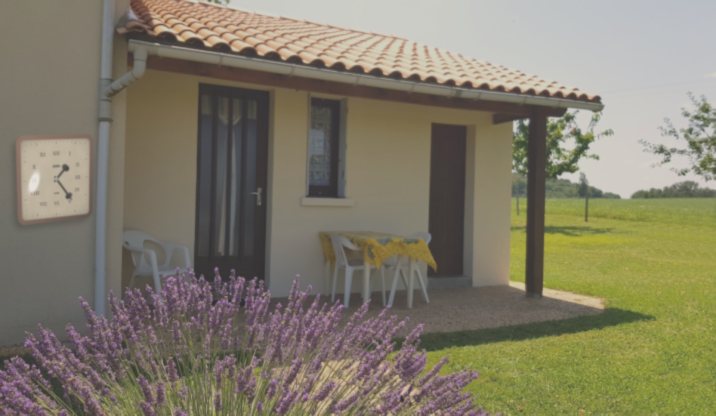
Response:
{"hour": 1, "minute": 24}
